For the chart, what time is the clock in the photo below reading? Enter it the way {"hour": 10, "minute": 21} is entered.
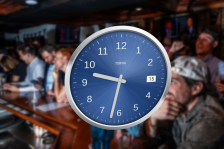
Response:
{"hour": 9, "minute": 32}
